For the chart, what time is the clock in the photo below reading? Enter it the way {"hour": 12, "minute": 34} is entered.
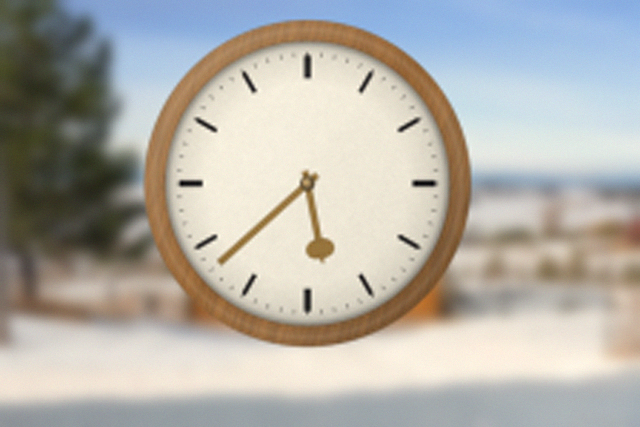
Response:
{"hour": 5, "minute": 38}
